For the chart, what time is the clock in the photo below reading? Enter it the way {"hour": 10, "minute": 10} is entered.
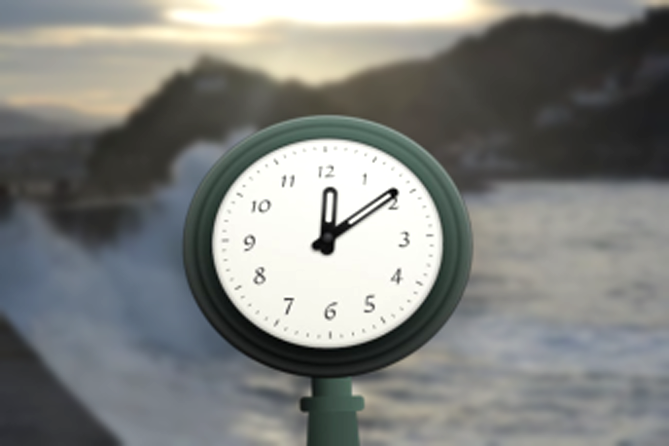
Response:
{"hour": 12, "minute": 9}
